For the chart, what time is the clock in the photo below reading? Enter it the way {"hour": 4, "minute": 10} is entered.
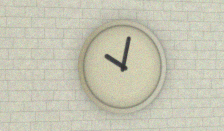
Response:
{"hour": 10, "minute": 2}
